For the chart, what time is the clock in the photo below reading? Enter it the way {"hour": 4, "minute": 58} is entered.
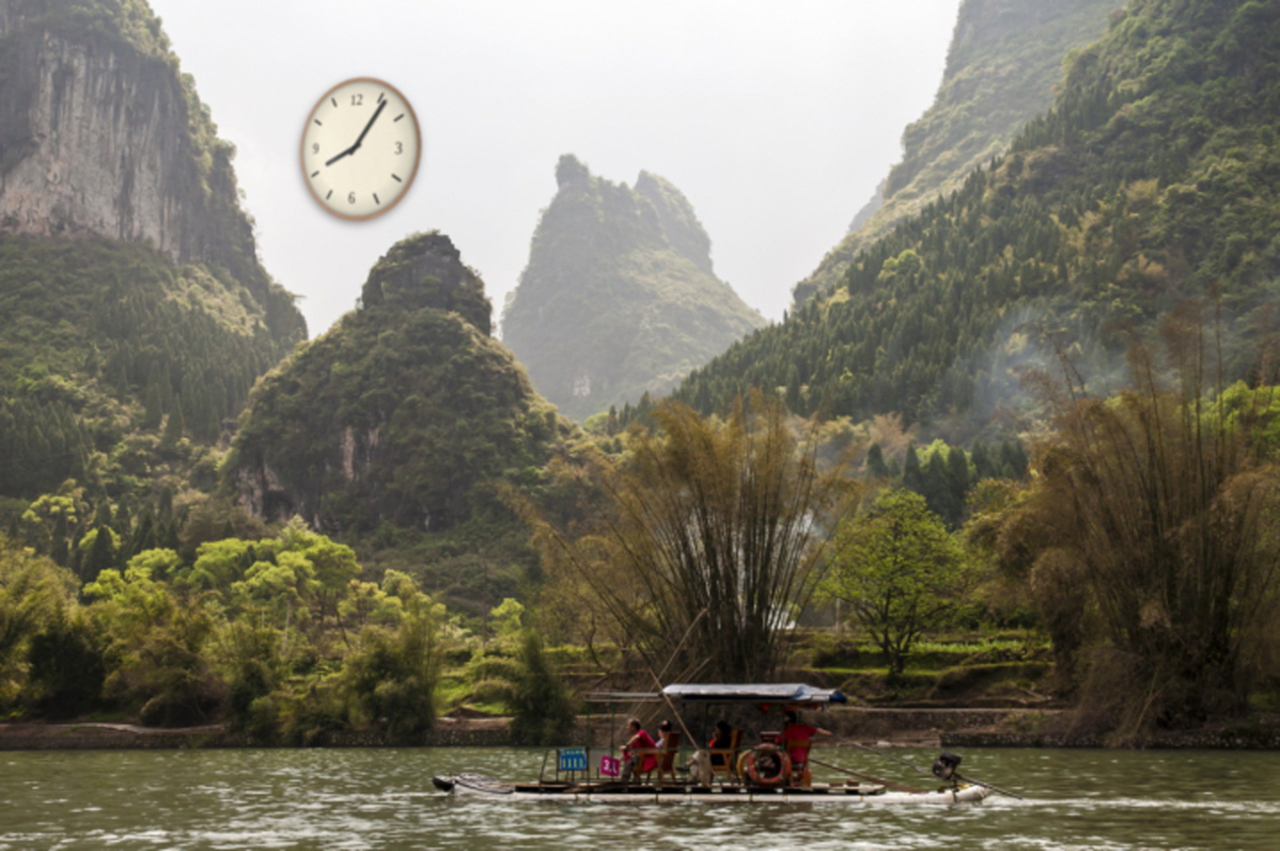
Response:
{"hour": 8, "minute": 6}
